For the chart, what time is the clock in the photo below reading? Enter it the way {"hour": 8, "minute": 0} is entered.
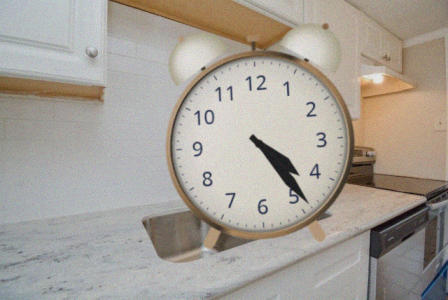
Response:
{"hour": 4, "minute": 24}
